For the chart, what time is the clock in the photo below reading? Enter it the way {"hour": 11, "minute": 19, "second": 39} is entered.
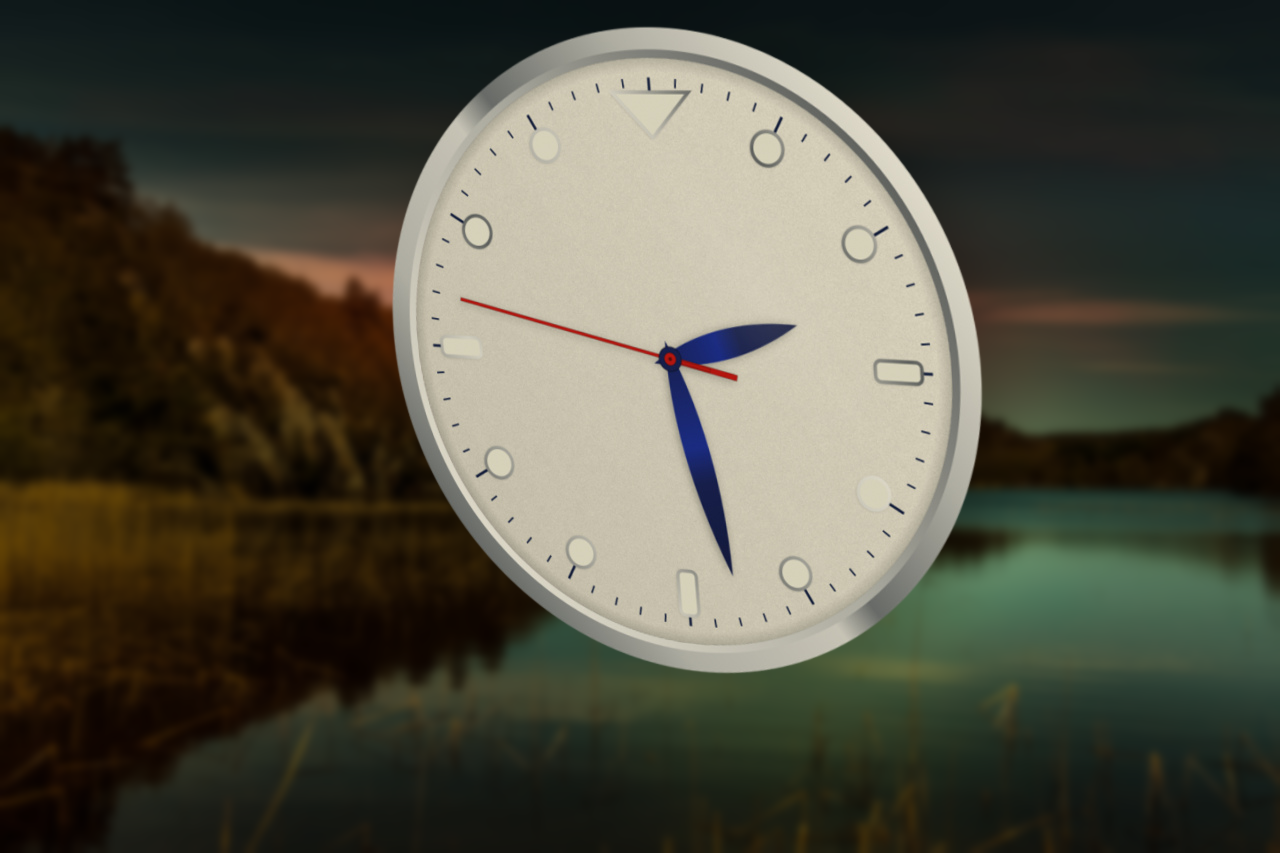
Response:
{"hour": 2, "minute": 27, "second": 47}
